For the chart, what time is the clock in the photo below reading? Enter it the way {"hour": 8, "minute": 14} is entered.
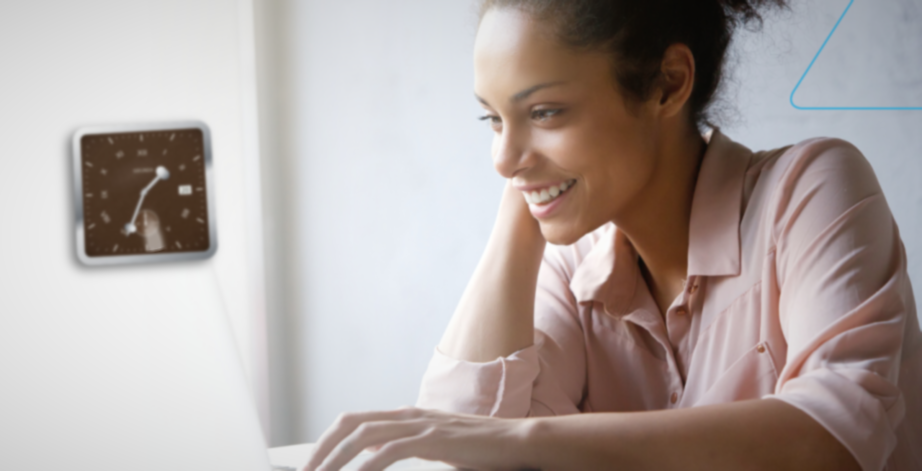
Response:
{"hour": 1, "minute": 34}
